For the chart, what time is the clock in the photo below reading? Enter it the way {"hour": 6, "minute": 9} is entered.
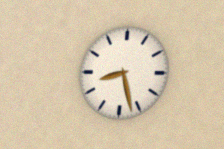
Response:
{"hour": 8, "minute": 27}
